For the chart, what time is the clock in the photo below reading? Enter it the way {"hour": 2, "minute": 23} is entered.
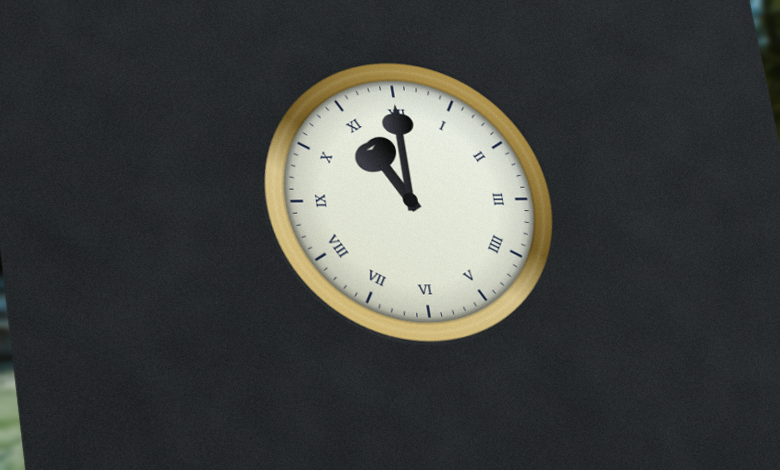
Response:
{"hour": 11, "minute": 0}
